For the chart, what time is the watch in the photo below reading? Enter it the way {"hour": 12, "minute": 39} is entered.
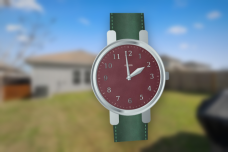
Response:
{"hour": 1, "minute": 59}
